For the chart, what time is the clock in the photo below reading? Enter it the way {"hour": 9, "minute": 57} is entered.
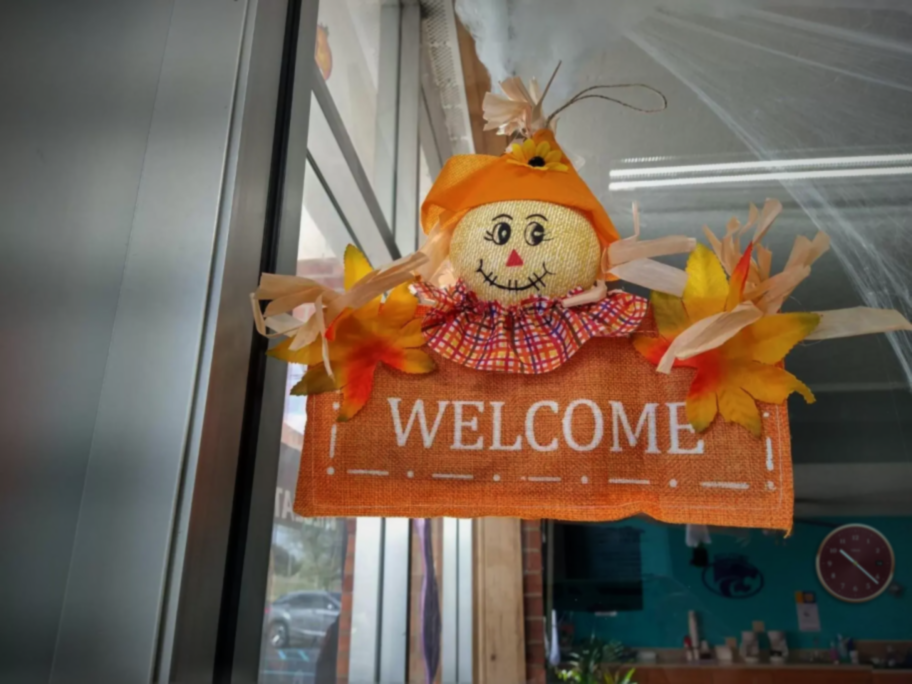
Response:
{"hour": 10, "minute": 22}
